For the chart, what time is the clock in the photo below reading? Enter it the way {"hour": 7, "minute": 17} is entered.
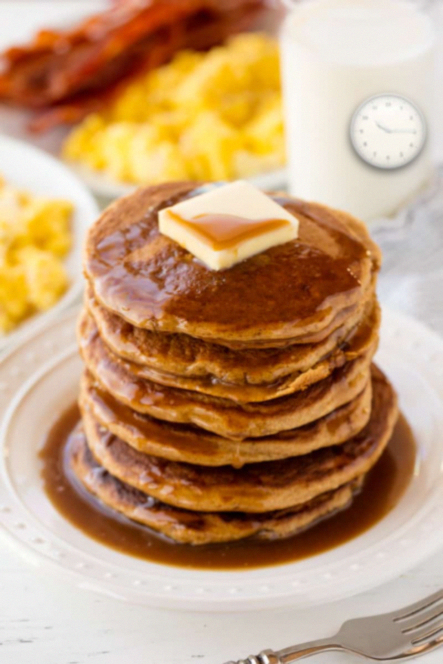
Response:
{"hour": 10, "minute": 15}
